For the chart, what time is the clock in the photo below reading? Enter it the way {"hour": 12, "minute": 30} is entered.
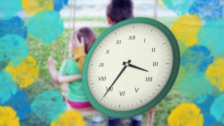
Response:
{"hour": 3, "minute": 35}
